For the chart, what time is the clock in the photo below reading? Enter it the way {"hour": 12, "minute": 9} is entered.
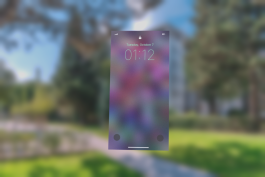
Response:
{"hour": 1, "minute": 12}
